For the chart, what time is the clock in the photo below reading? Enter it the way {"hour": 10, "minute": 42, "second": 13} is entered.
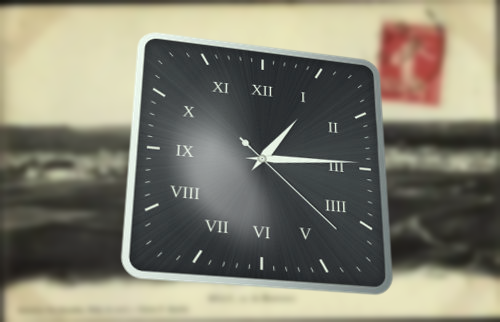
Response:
{"hour": 1, "minute": 14, "second": 22}
